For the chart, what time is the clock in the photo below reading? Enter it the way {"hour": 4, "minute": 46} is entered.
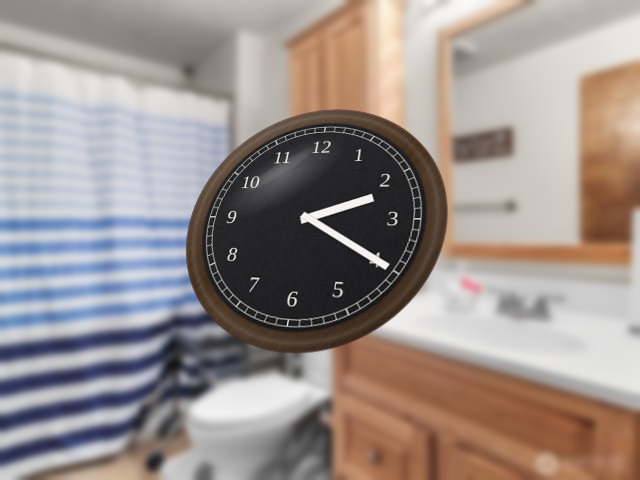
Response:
{"hour": 2, "minute": 20}
